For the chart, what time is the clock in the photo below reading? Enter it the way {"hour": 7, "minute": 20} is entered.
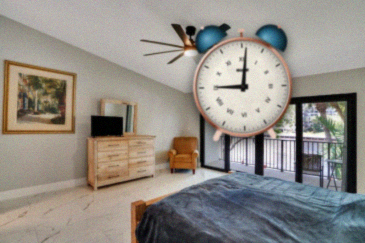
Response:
{"hour": 9, "minute": 1}
